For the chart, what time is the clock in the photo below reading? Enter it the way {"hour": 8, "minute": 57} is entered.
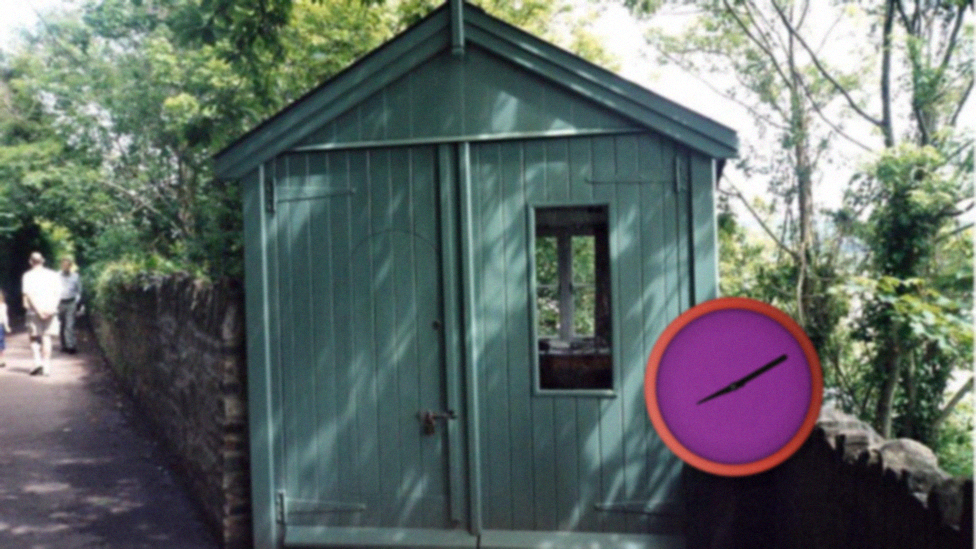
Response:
{"hour": 8, "minute": 10}
